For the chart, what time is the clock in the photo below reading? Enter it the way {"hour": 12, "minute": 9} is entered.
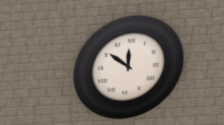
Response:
{"hour": 11, "minute": 51}
